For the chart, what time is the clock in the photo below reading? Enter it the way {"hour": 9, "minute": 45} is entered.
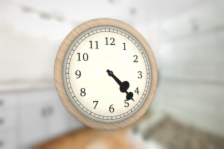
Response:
{"hour": 4, "minute": 23}
